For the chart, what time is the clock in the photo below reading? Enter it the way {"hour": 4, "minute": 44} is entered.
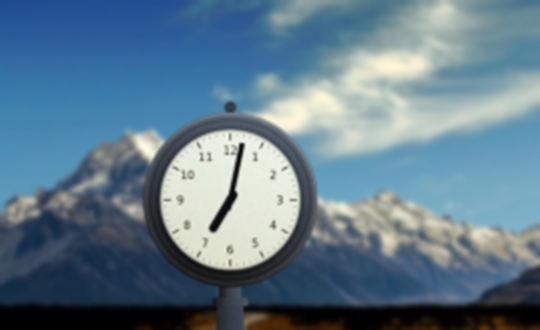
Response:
{"hour": 7, "minute": 2}
